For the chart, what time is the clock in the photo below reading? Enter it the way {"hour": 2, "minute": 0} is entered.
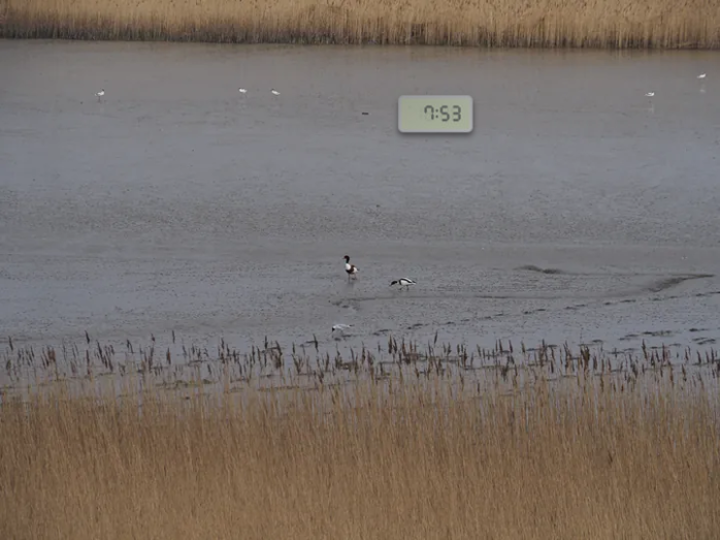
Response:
{"hour": 7, "minute": 53}
